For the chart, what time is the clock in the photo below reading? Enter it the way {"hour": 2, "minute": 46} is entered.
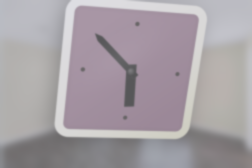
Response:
{"hour": 5, "minute": 52}
